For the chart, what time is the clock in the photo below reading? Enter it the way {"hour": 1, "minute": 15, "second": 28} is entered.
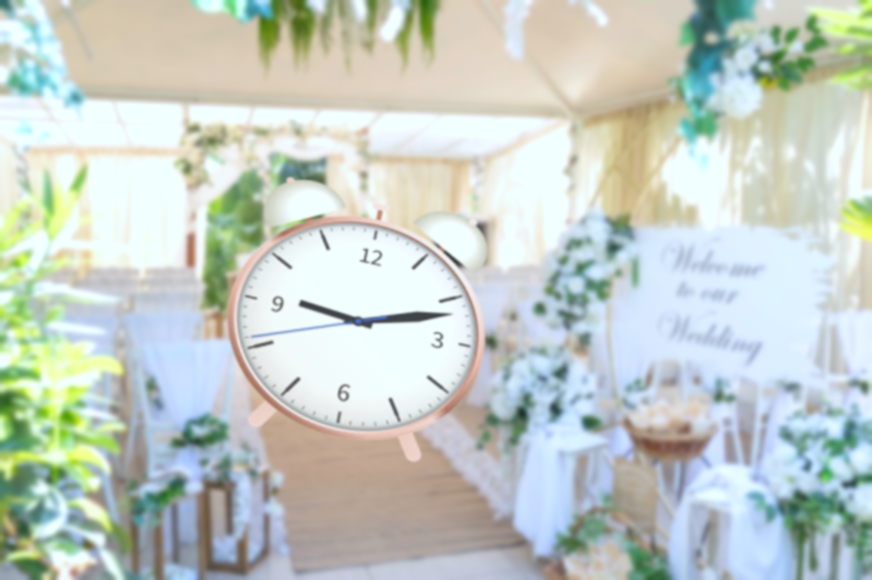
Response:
{"hour": 9, "minute": 11, "second": 41}
